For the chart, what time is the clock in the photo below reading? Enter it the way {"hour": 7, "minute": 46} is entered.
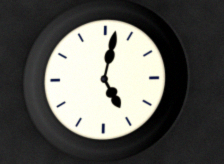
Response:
{"hour": 5, "minute": 2}
